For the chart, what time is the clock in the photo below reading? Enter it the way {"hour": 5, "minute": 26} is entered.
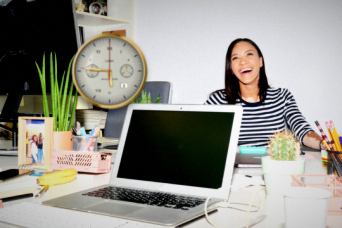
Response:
{"hour": 5, "minute": 46}
